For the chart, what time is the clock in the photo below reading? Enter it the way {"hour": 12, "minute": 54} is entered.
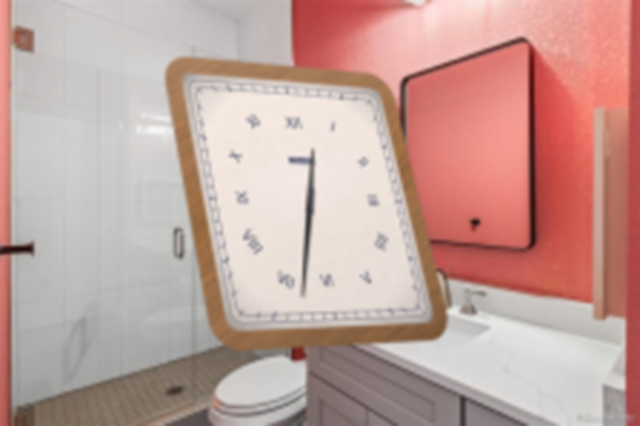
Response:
{"hour": 12, "minute": 33}
